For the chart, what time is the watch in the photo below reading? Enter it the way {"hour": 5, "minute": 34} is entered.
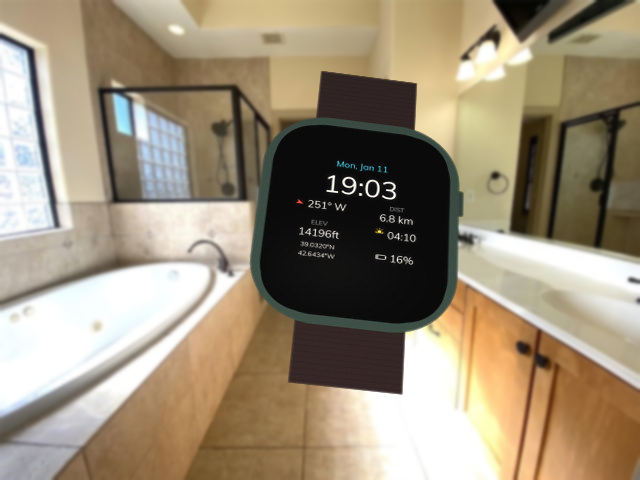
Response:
{"hour": 19, "minute": 3}
